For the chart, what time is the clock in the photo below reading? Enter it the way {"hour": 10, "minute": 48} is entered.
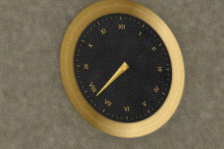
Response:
{"hour": 7, "minute": 38}
